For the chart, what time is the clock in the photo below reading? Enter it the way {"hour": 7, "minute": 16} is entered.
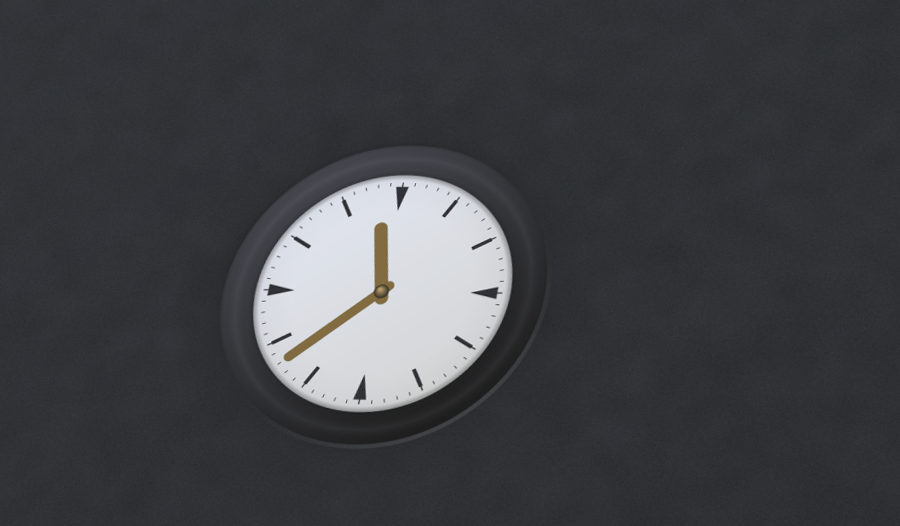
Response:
{"hour": 11, "minute": 38}
